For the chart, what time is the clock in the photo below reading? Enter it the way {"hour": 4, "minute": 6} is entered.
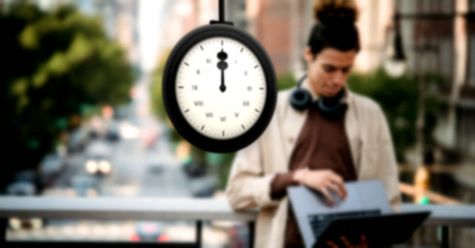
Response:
{"hour": 12, "minute": 0}
